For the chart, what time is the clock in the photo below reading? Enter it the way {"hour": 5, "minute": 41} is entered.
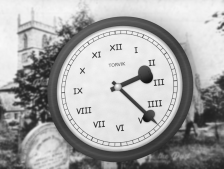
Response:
{"hour": 2, "minute": 23}
